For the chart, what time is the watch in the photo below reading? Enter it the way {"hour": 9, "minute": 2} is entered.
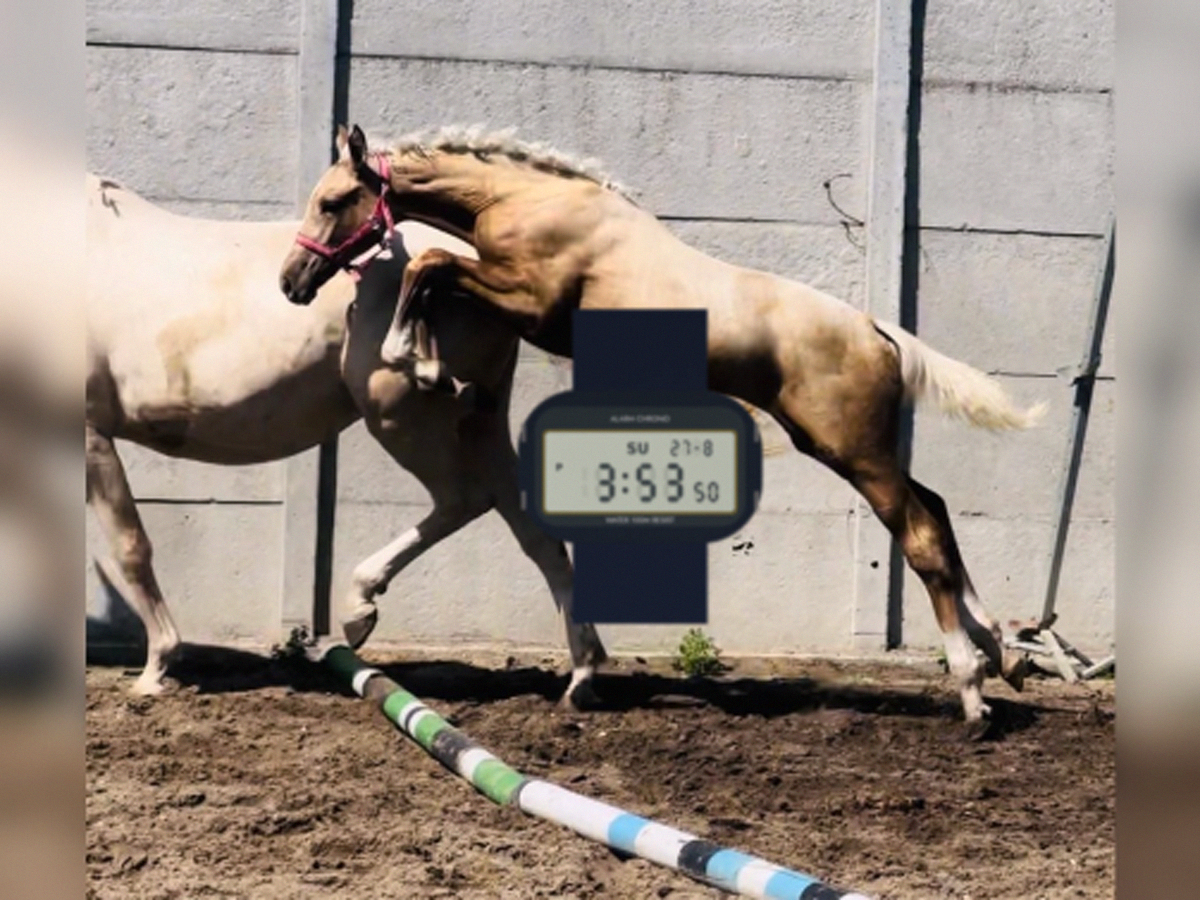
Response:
{"hour": 3, "minute": 53}
